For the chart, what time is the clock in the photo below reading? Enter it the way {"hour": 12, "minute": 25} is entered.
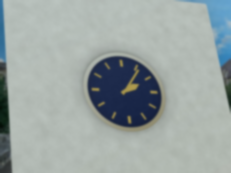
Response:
{"hour": 2, "minute": 6}
